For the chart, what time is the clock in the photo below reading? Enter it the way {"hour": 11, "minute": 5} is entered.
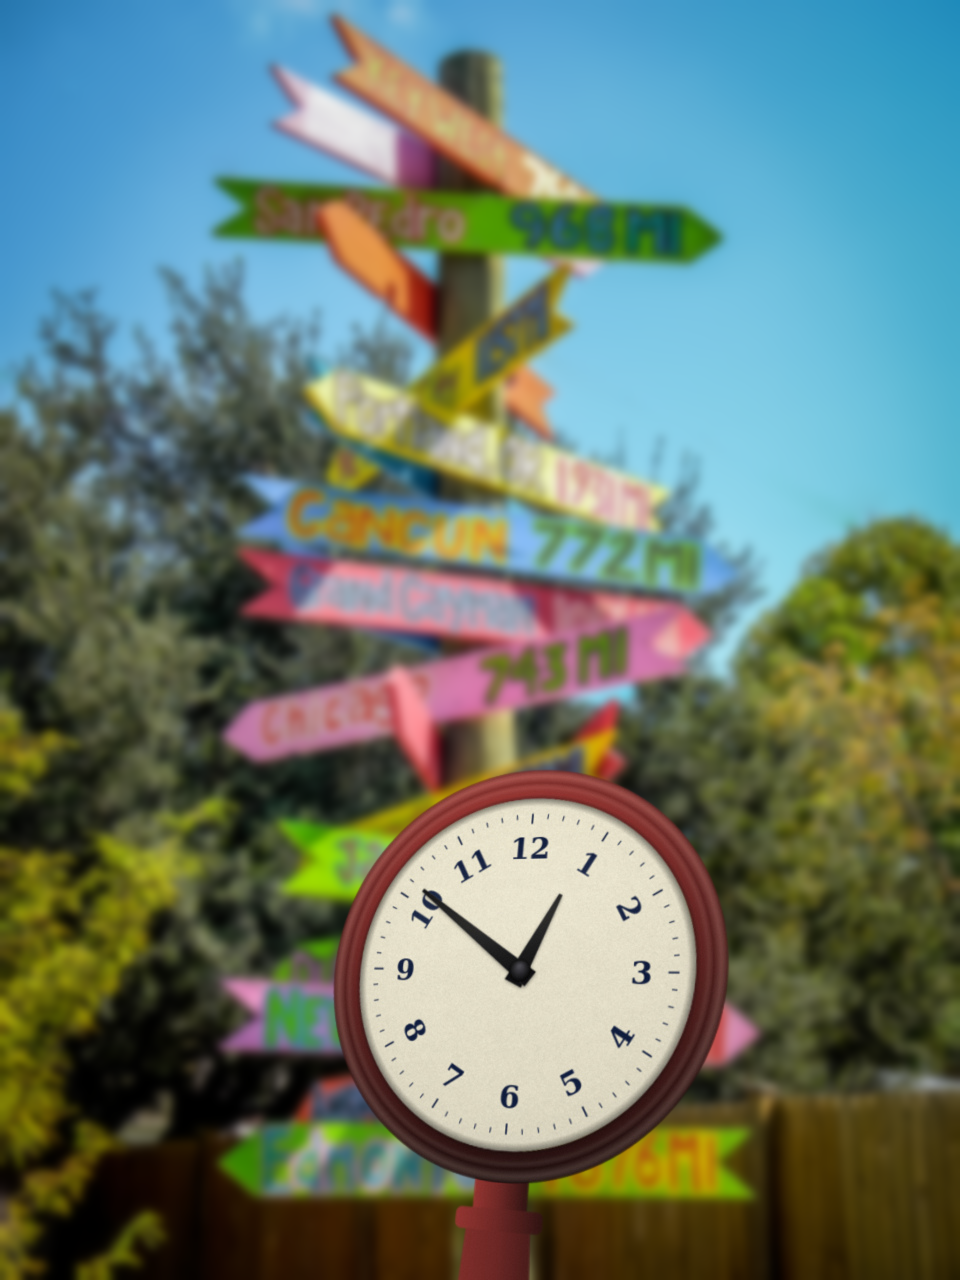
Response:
{"hour": 12, "minute": 51}
